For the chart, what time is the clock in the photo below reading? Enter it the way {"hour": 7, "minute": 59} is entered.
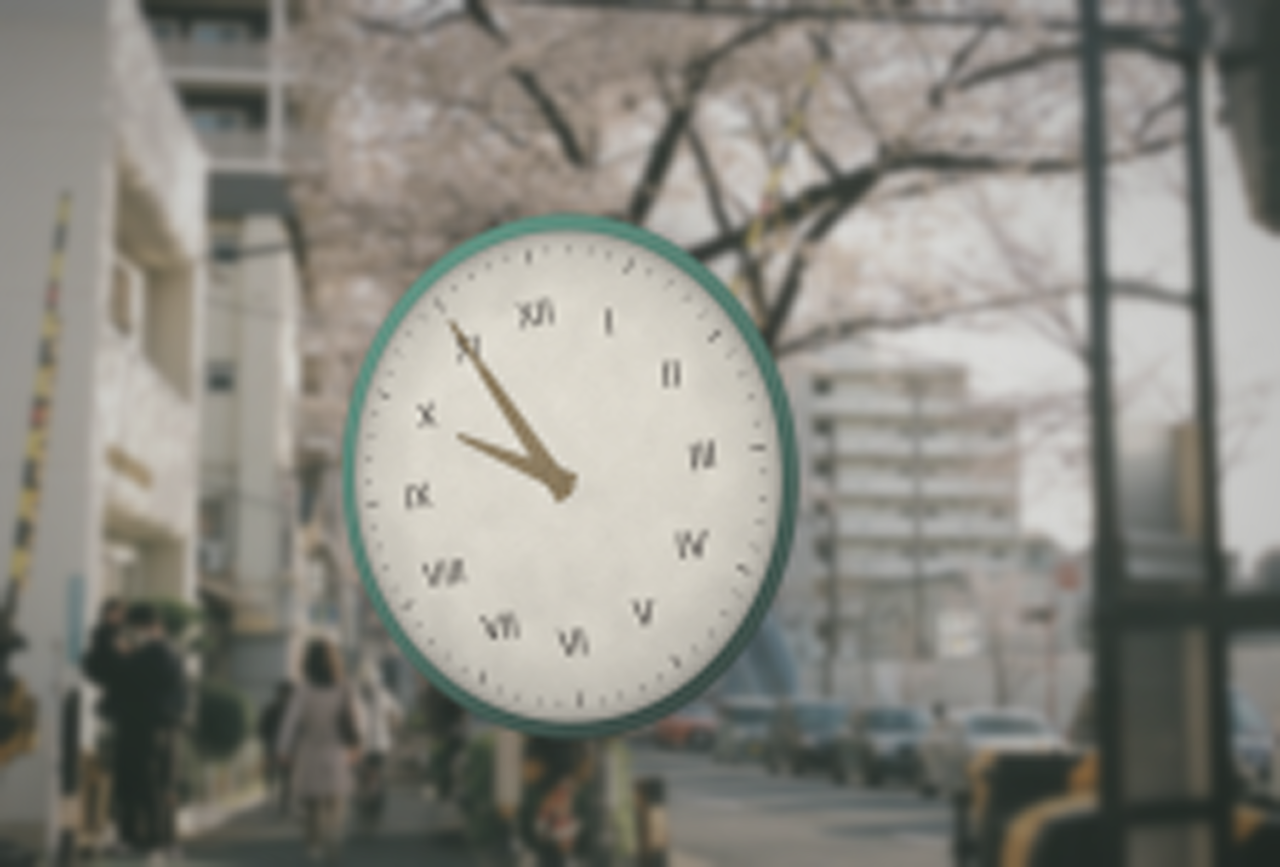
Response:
{"hour": 9, "minute": 55}
